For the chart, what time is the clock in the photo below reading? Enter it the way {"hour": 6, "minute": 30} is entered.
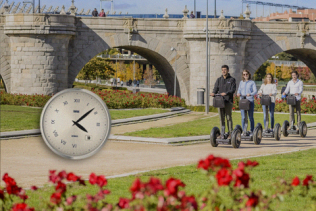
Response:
{"hour": 4, "minute": 8}
